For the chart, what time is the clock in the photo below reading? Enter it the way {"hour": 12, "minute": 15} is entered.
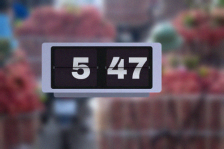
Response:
{"hour": 5, "minute": 47}
